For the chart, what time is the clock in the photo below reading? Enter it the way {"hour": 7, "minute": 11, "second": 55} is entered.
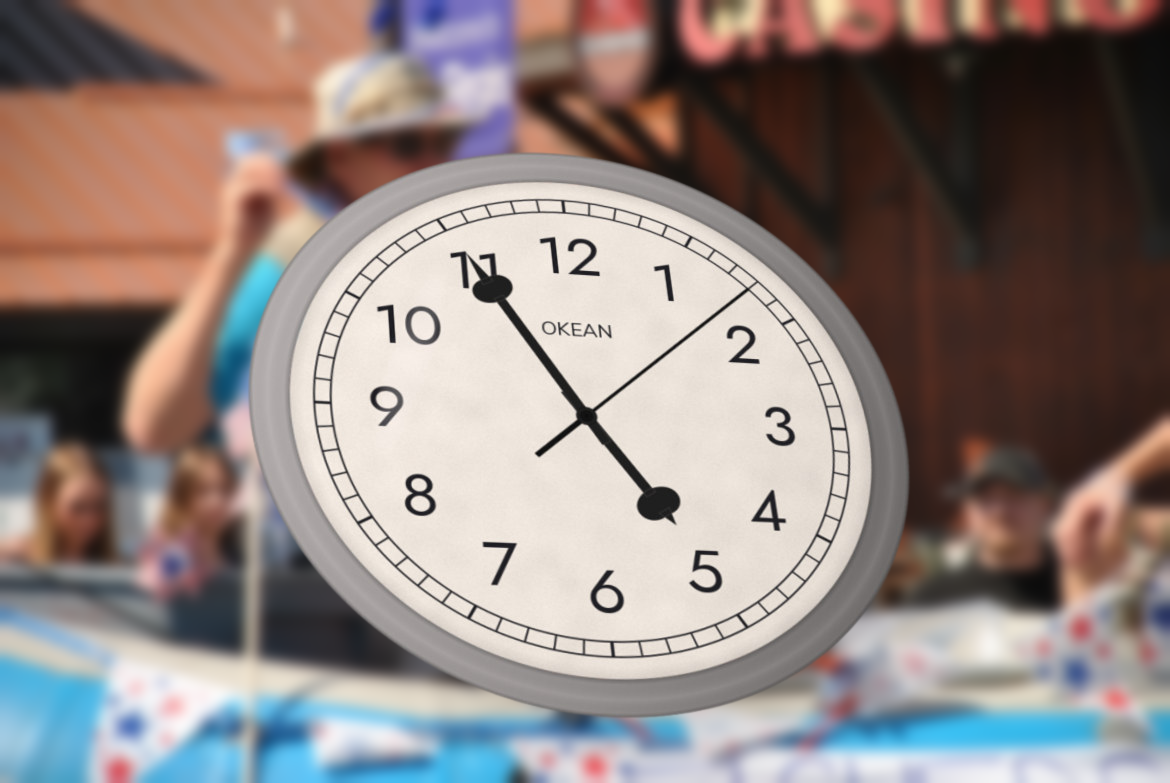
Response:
{"hour": 4, "minute": 55, "second": 8}
